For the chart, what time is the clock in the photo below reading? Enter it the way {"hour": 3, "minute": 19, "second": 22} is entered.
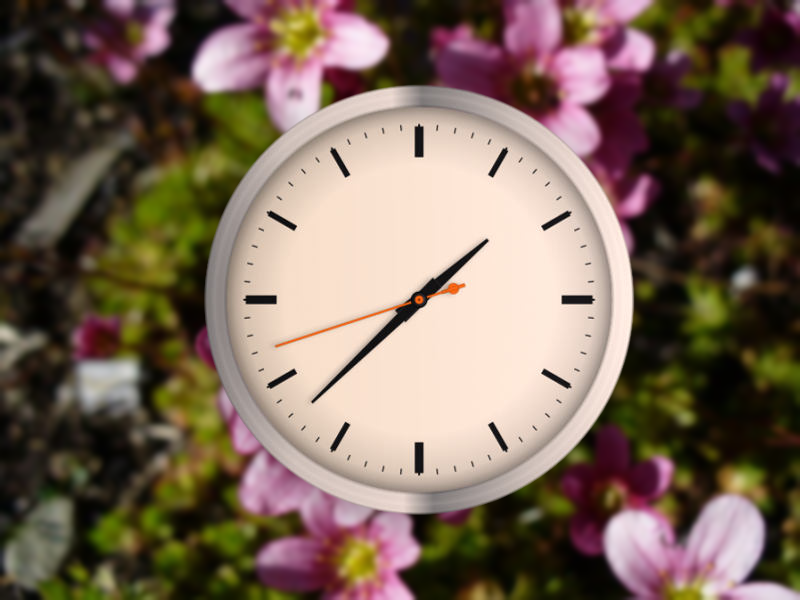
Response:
{"hour": 1, "minute": 37, "second": 42}
